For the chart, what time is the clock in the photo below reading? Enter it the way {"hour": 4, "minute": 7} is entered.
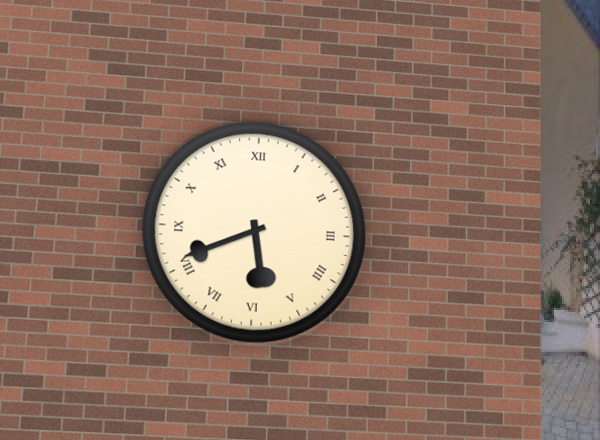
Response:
{"hour": 5, "minute": 41}
